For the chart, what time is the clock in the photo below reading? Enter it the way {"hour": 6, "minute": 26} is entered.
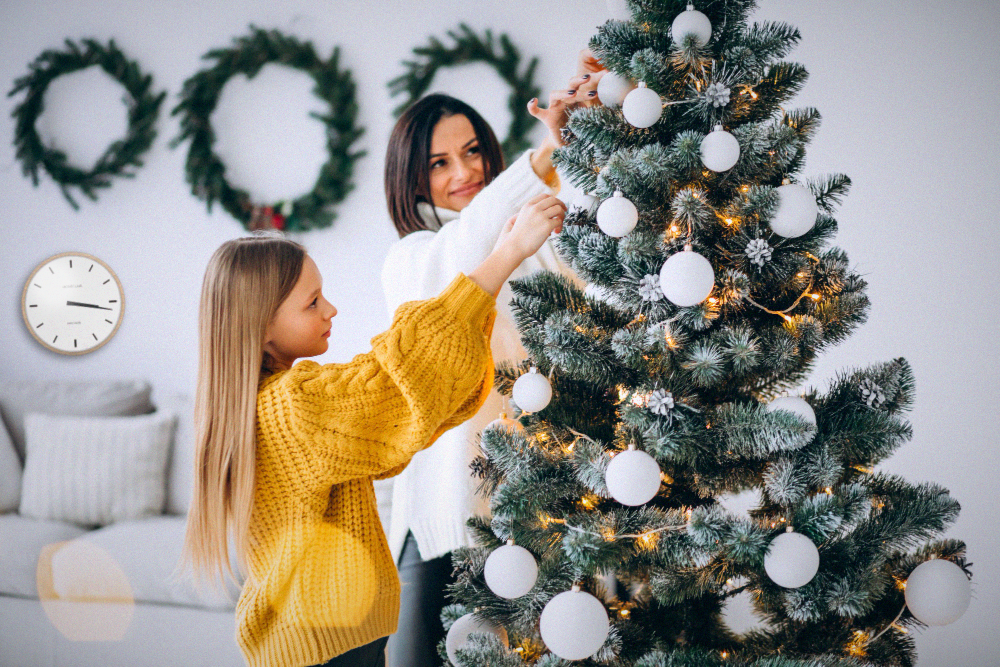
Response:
{"hour": 3, "minute": 17}
